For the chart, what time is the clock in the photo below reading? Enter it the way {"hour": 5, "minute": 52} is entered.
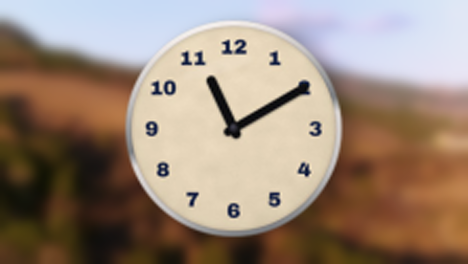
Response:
{"hour": 11, "minute": 10}
